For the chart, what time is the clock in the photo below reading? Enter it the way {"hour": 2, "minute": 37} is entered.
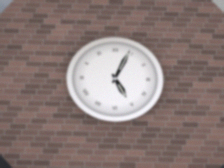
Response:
{"hour": 5, "minute": 4}
